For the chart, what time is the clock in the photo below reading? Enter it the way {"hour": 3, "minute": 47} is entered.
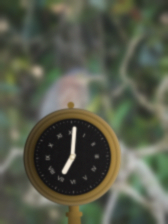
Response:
{"hour": 7, "minute": 1}
